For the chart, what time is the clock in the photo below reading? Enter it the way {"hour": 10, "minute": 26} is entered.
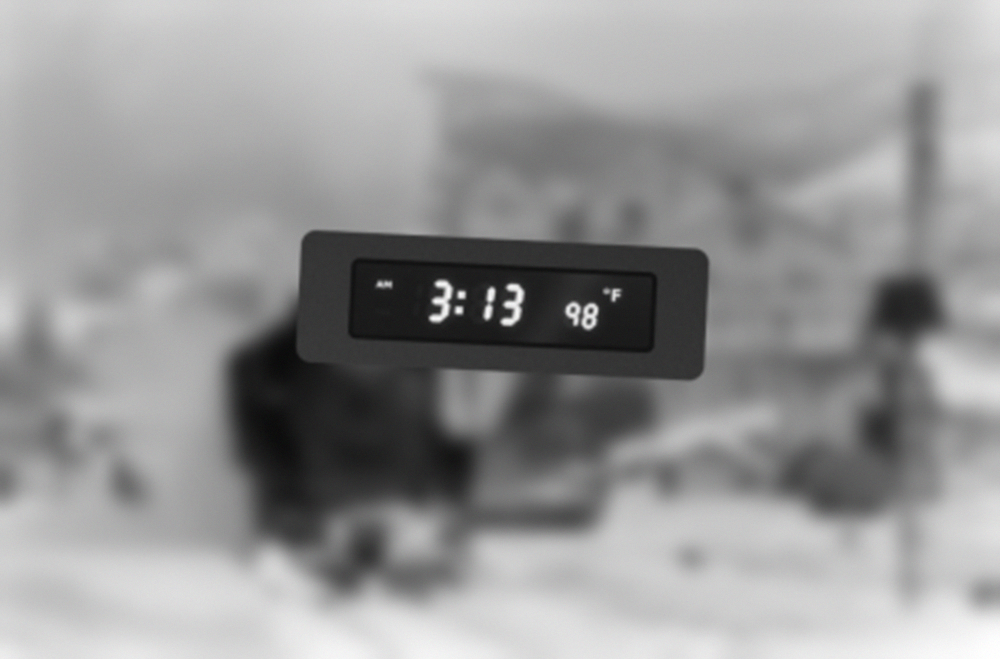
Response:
{"hour": 3, "minute": 13}
